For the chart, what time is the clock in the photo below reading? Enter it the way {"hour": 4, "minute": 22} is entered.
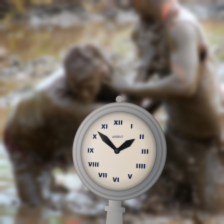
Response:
{"hour": 1, "minute": 52}
